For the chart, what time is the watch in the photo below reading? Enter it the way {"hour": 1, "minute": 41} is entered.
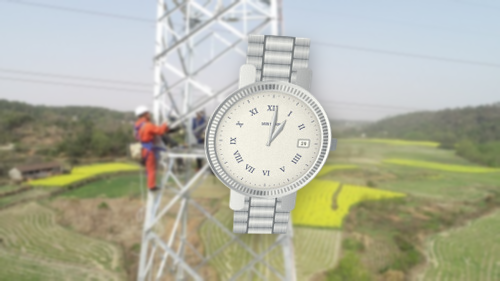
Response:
{"hour": 1, "minute": 1}
